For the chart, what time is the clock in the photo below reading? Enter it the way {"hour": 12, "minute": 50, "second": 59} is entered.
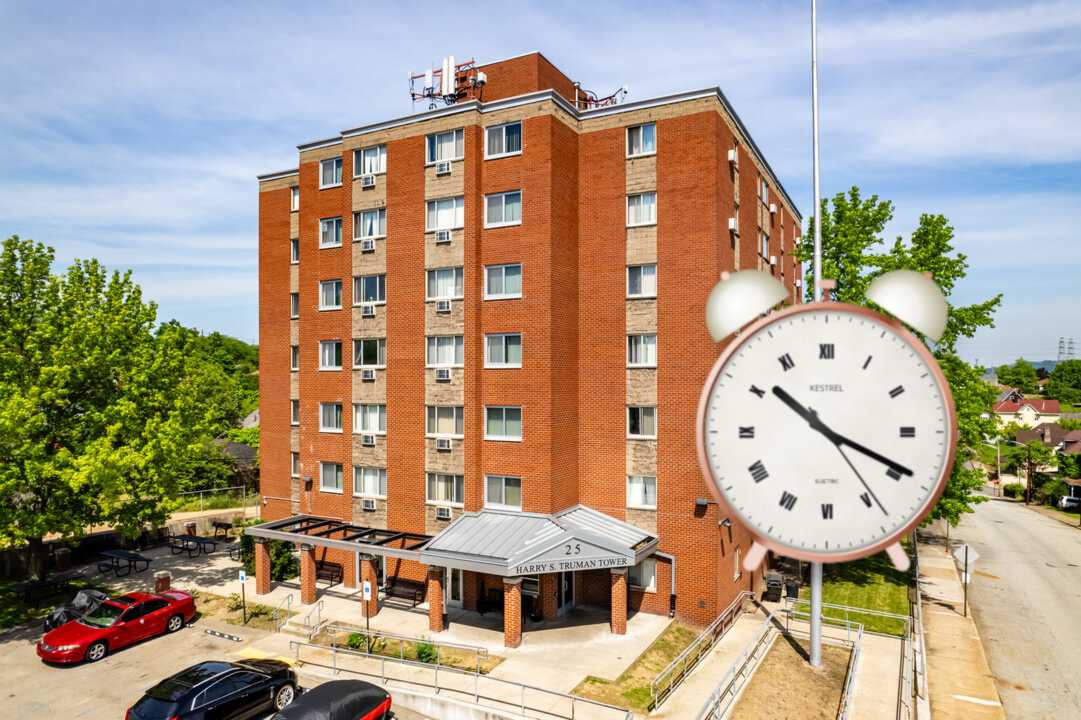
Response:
{"hour": 10, "minute": 19, "second": 24}
